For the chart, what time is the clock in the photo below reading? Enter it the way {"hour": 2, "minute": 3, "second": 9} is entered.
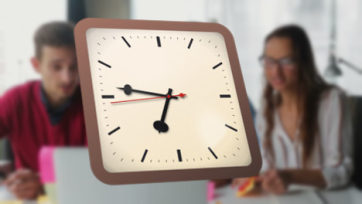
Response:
{"hour": 6, "minute": 46, "second": 44}
